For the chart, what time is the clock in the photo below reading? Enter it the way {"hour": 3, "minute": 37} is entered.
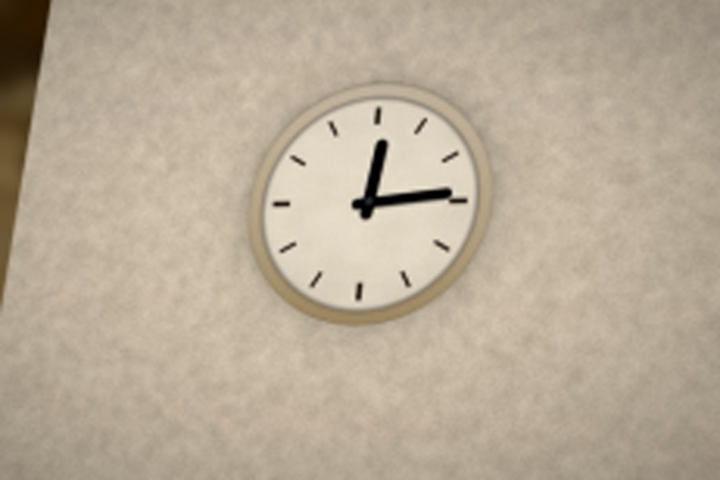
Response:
{"hour": 12, "minute": 14}
